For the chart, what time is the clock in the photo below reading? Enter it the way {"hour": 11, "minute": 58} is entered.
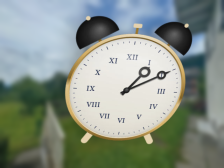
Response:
{"hour": 1, "minute": 10}
